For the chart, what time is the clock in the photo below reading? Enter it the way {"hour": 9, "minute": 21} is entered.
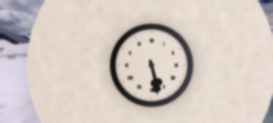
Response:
{"hour": 5, "minute": 28}
